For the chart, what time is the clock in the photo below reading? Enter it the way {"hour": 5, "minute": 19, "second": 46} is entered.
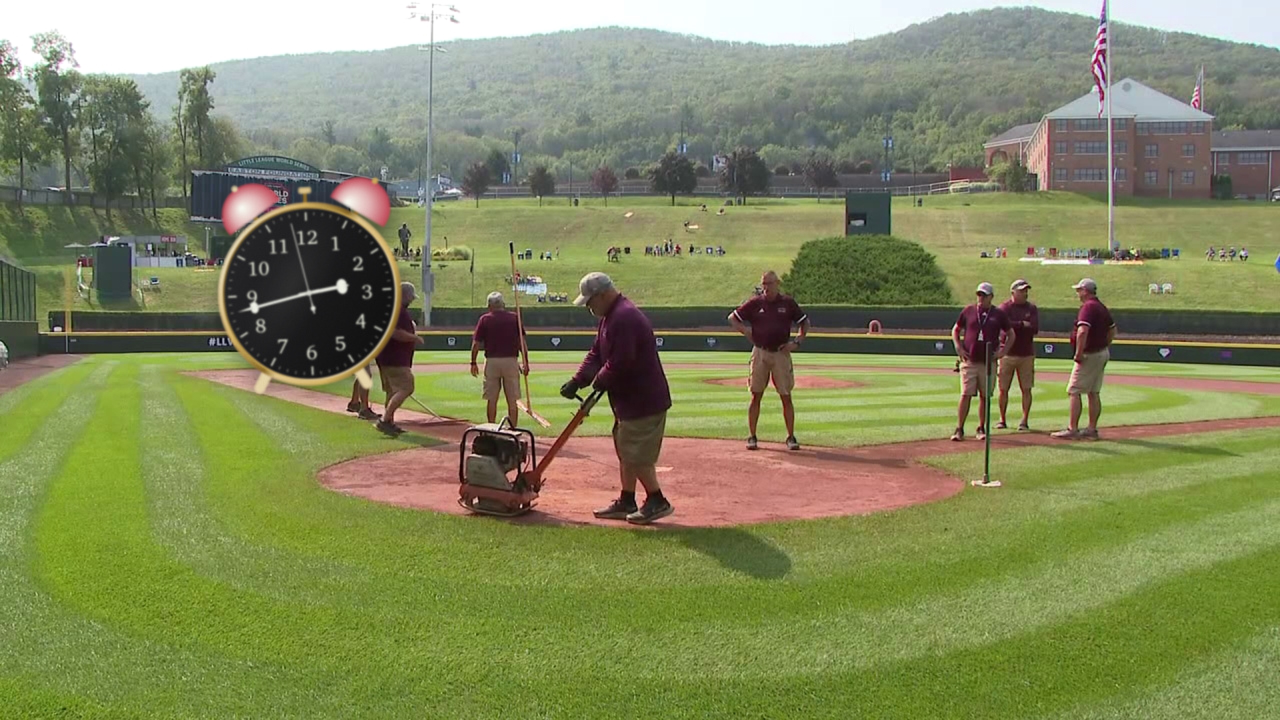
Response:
{"hour": 2, "minute": 42, "second": 58}
